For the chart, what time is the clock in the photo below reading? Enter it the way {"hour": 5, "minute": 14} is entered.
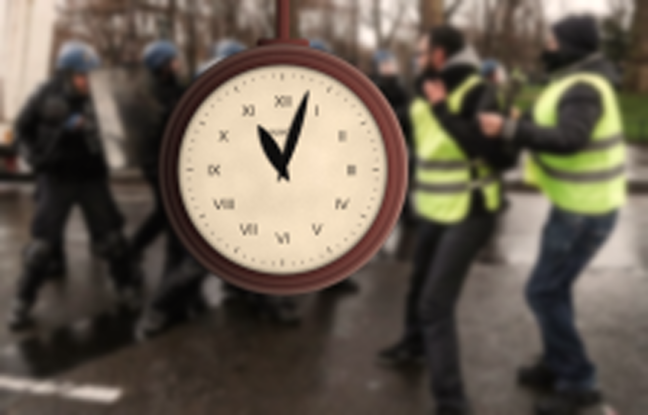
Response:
{"hour": 11, "minute": 3}
